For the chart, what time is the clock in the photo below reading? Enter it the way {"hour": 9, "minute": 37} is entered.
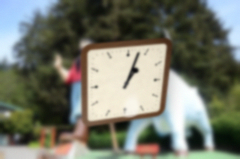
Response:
{"hour": 1, "minute": 3}
